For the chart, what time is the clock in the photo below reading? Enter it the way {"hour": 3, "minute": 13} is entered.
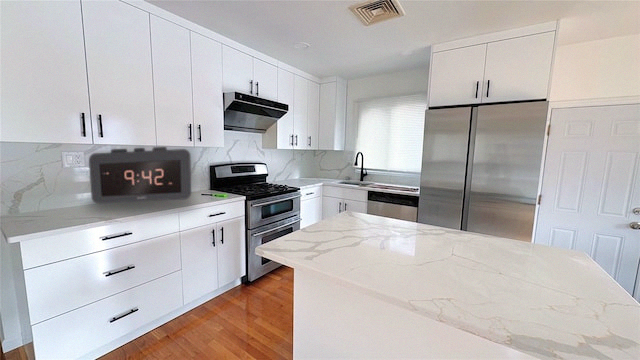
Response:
{"hour": 9, "minute": 42}
